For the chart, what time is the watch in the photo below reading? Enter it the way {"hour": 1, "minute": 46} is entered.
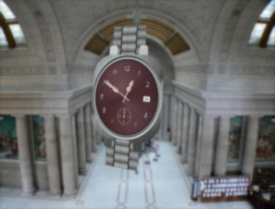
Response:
{"hour": 12, "minute": 50}
